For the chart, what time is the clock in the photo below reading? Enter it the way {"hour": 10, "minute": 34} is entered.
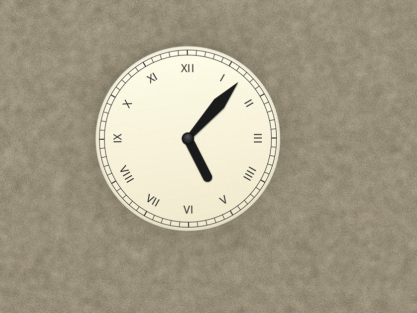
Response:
{"hour": 5, "minute": 7}
